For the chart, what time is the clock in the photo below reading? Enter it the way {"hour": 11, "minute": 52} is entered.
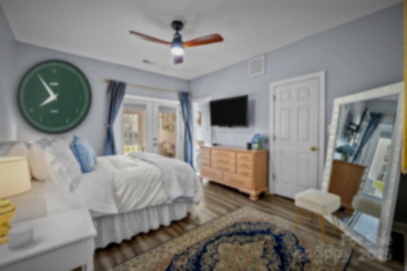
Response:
{"hour": 7, "minute": 54}
